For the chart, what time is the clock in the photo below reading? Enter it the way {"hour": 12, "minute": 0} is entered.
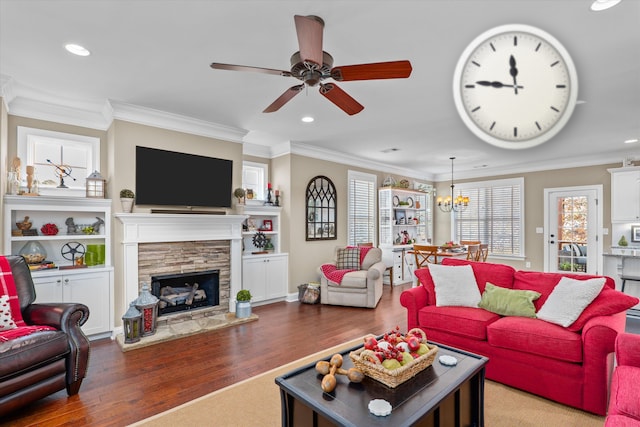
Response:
{"hour": 11, "minute": 46}
